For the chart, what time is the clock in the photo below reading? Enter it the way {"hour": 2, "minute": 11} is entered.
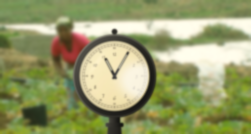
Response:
{"hour": 11, "minute": 5}
